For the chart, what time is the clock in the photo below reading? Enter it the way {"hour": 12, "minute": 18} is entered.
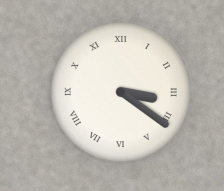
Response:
{"hour": 3, "minute": 21}
